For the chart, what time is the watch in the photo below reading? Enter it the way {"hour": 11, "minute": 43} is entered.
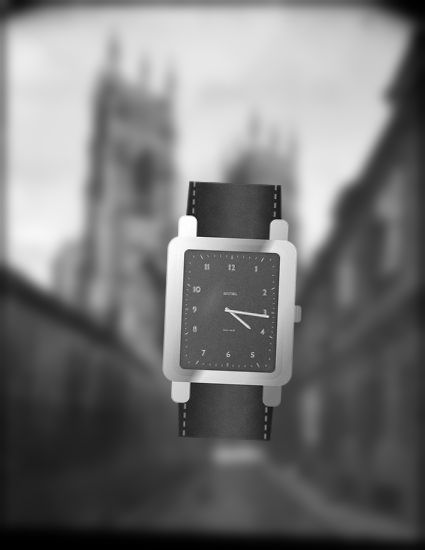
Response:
{"hour": 4, "minute": 16}
